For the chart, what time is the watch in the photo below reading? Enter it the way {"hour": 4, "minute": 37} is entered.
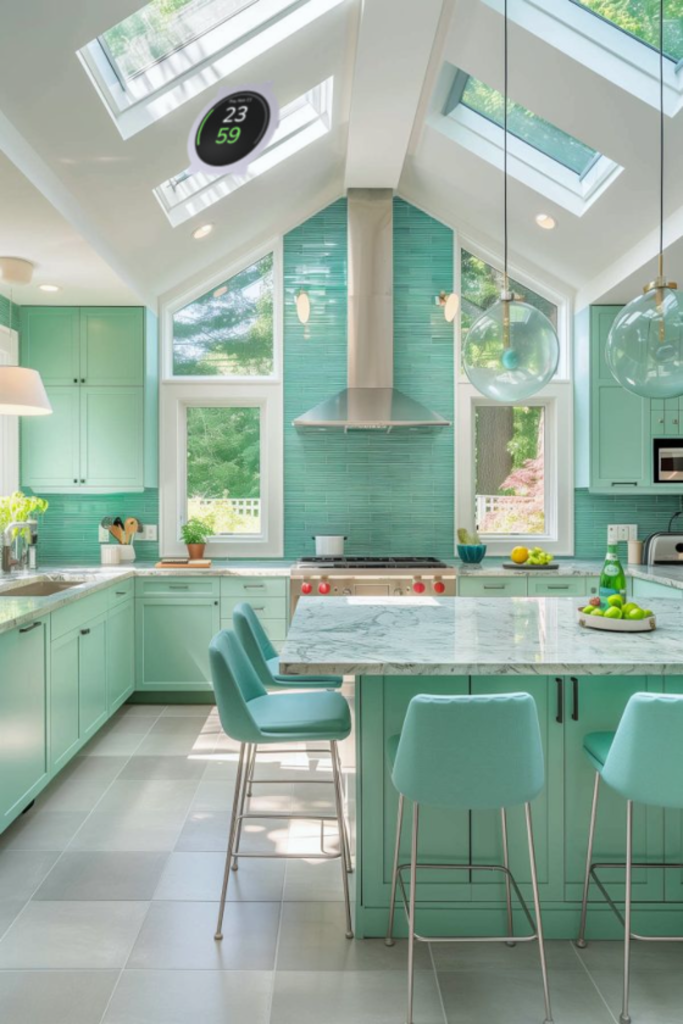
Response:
{"hour": 23, "minute": 59}
